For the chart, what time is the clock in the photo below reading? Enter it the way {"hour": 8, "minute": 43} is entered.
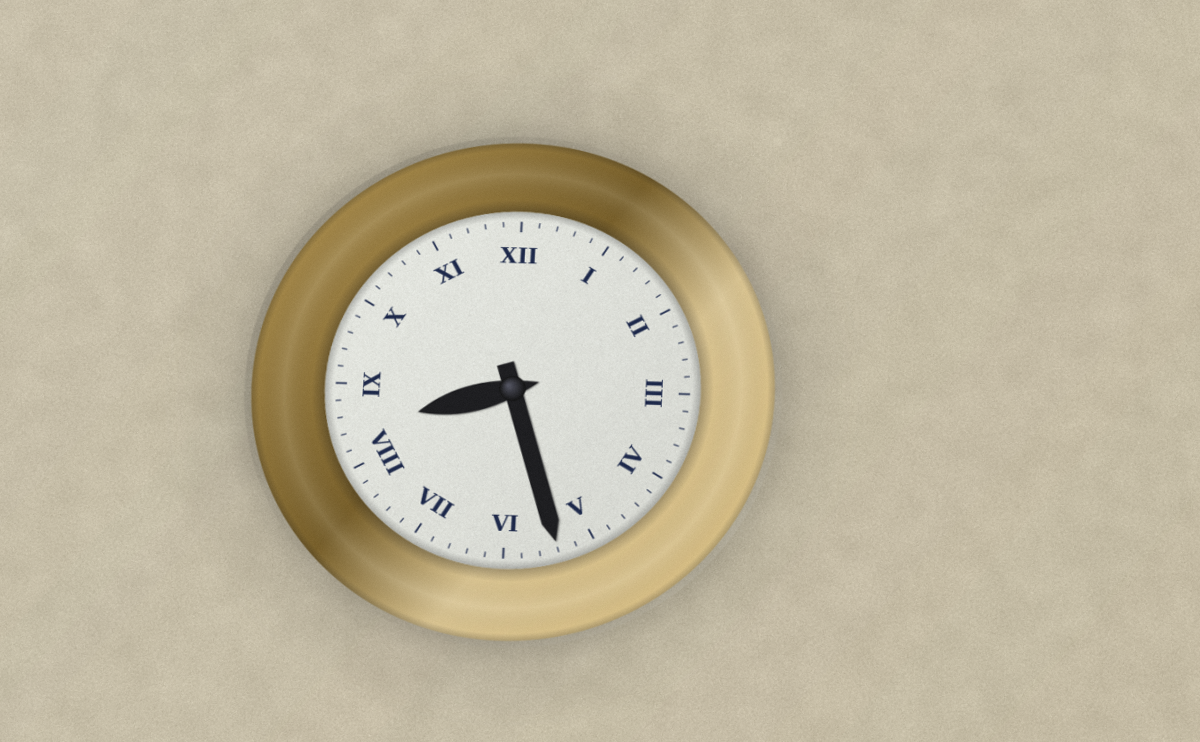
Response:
{"hour": 8, "minute": 27}
